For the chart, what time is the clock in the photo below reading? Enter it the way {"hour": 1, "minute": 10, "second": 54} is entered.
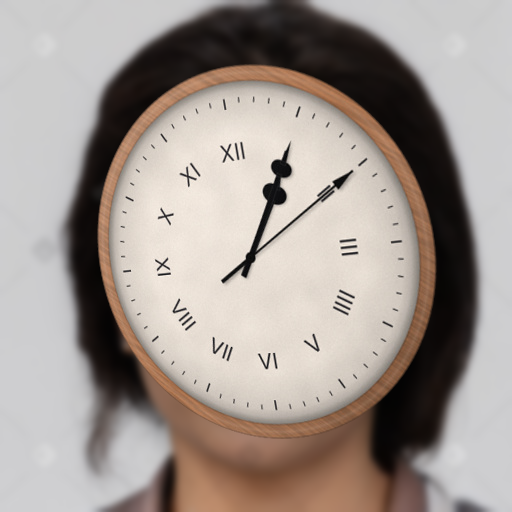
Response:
{"hour": 1, "minute": 5, "second": 10}
